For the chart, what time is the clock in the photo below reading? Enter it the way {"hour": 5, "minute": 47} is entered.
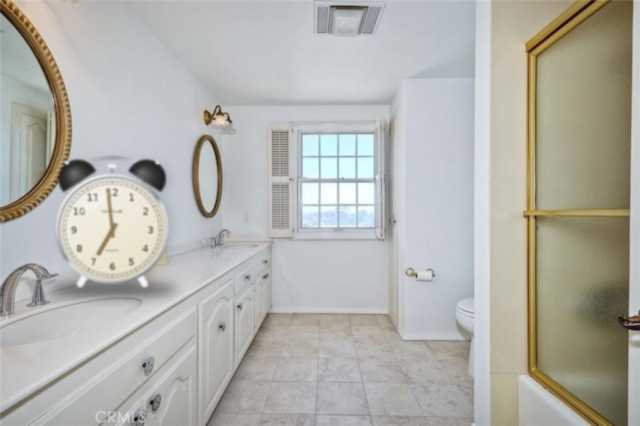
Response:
{"hour": 6, "minute": 59}
